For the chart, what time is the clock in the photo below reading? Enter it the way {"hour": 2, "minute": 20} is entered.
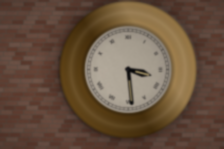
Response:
{"hour": 3, "minute": 29}
